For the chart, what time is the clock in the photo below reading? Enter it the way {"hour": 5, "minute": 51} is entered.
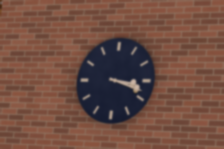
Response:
{"hour": 3, "minute": 18}
